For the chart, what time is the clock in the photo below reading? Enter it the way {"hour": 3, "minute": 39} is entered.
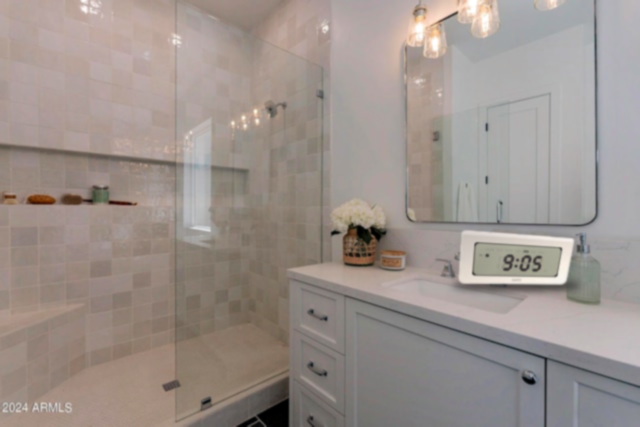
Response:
{"hour": 9, "minute": 5}
